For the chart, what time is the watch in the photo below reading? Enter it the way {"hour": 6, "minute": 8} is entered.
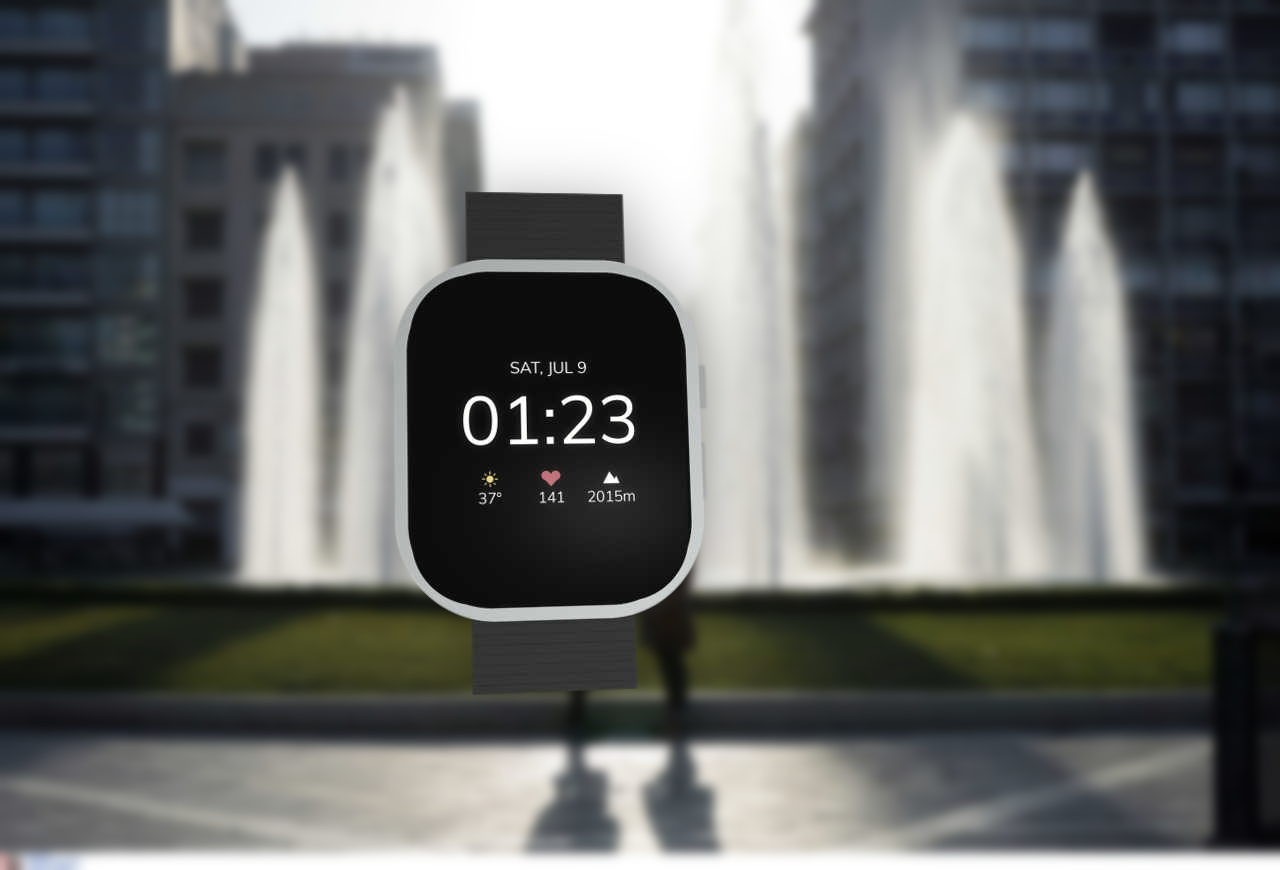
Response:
{"hour": 1, "minute": 23}
